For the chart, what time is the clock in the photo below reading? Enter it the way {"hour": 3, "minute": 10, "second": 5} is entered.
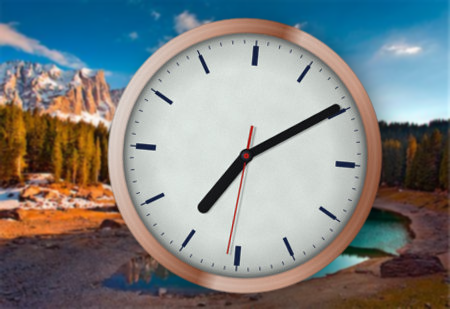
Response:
{"hour": 7, "minute": 9, "second": 31}
